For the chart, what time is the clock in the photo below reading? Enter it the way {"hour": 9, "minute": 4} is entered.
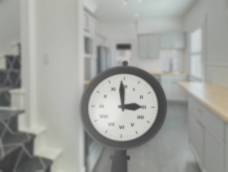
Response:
{"hour": 2, "minute": 59}
